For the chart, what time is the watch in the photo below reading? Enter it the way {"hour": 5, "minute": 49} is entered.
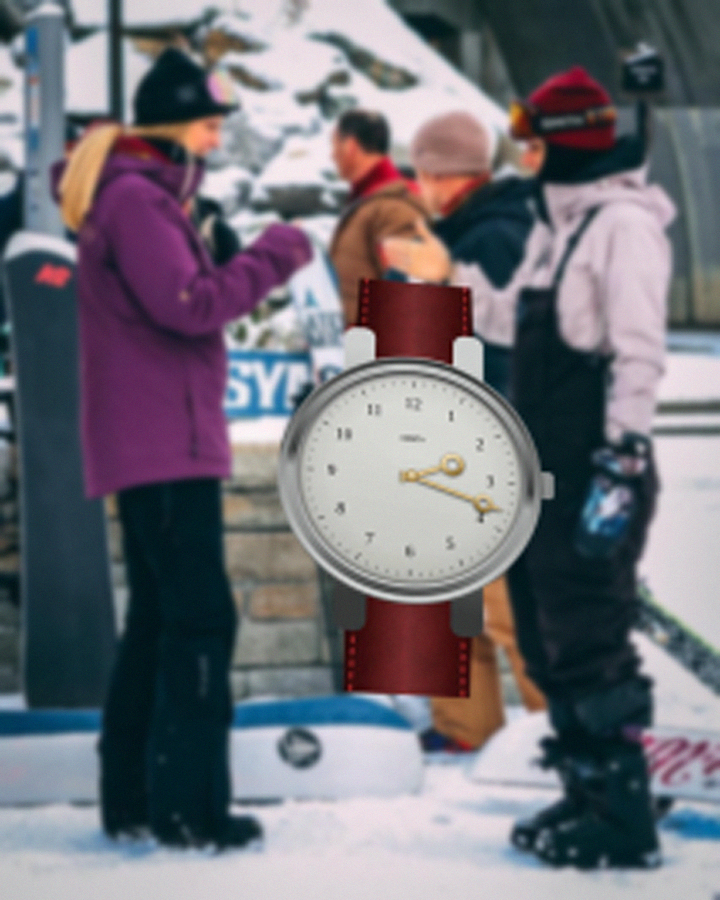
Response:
{"hour": 2, "minute": 18}
